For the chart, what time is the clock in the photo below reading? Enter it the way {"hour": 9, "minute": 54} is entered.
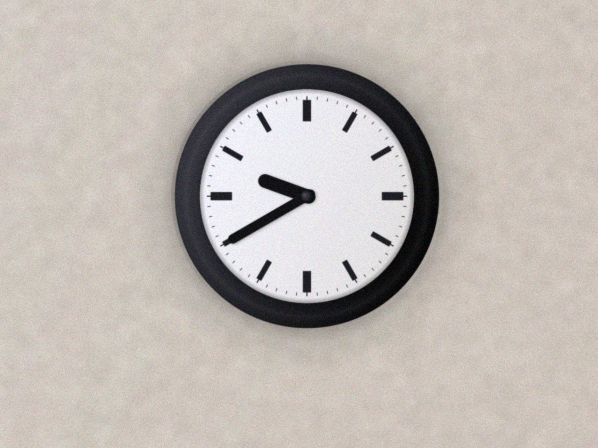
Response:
{"hour": 9, "minute": 40}
